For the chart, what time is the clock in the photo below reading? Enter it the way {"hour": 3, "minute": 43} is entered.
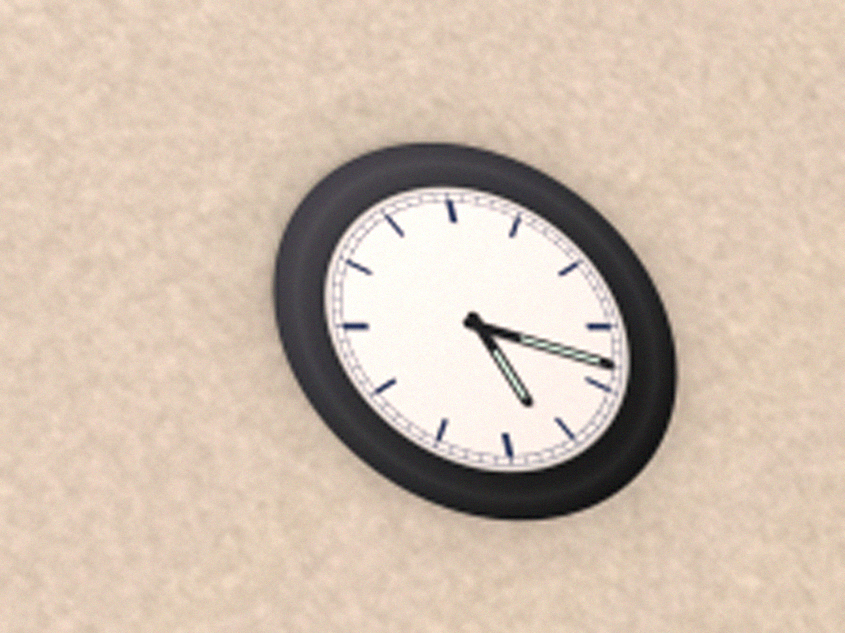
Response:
{"hour": 5, "minute": 18}
